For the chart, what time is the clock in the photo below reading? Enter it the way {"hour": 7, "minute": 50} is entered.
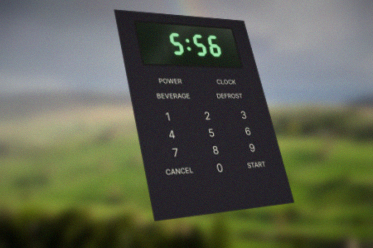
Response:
{"hour": 5, "minute": 56}
